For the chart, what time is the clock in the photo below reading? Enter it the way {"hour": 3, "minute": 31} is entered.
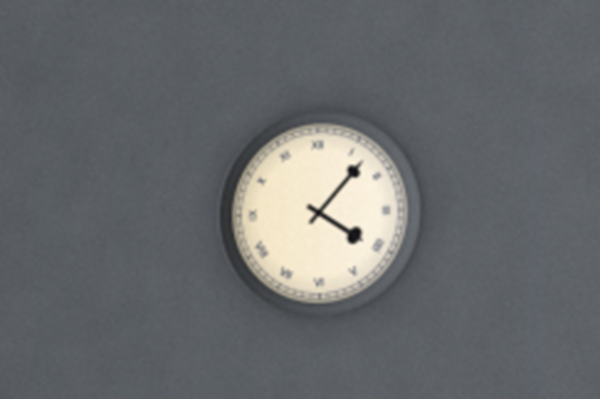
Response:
{"hour": 4, "minute": 7}
